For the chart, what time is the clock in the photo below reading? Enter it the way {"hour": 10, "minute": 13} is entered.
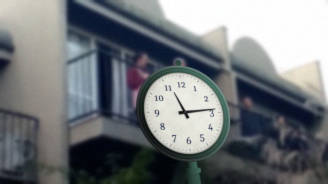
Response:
{"hour": 11, "minute": 14}
